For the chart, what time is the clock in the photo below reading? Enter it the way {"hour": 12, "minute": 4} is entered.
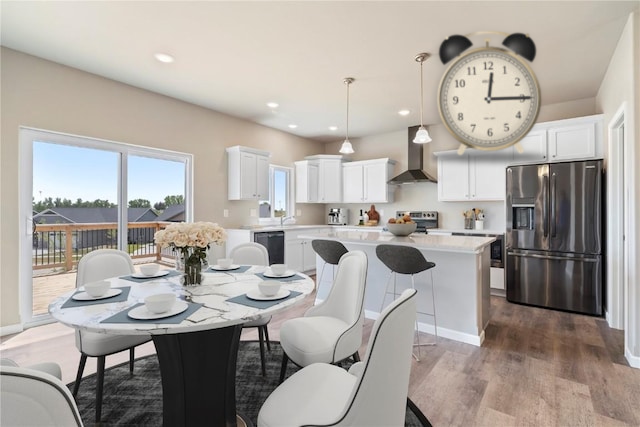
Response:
{"hour": 12, "minute": 15}
